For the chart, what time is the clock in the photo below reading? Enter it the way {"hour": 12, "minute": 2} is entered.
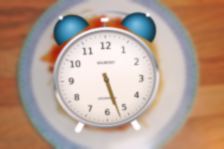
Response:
{"hour": 5, "minute": 27}
